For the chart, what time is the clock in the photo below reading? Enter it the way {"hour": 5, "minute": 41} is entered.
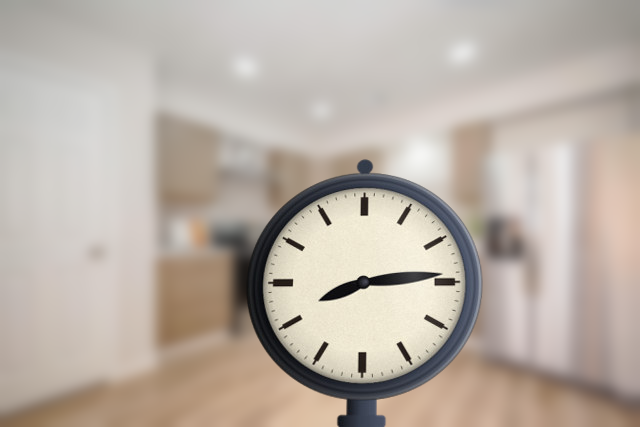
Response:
{"hour": 8, "minute": 14}
